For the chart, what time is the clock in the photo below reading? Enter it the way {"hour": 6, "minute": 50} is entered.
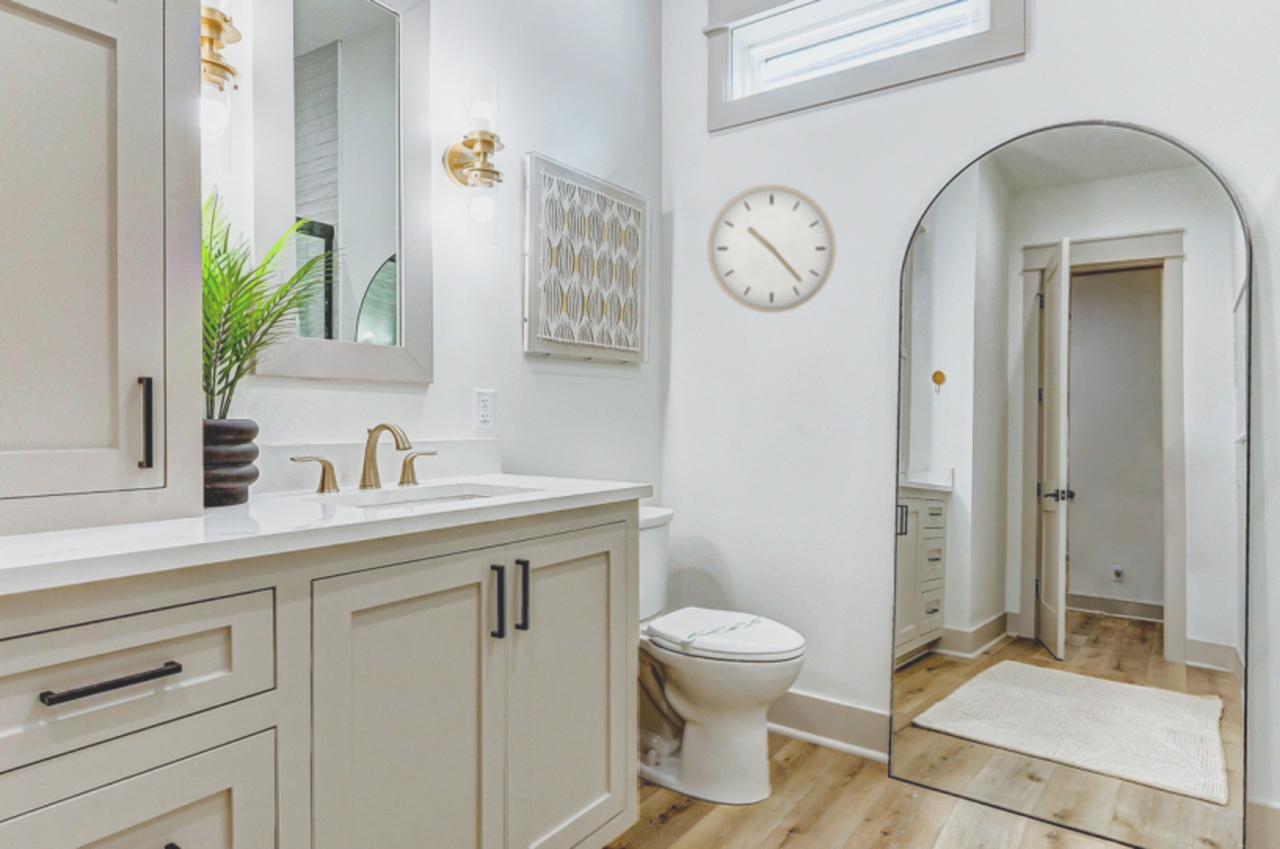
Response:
{"hour": 10, "minute": 23}
